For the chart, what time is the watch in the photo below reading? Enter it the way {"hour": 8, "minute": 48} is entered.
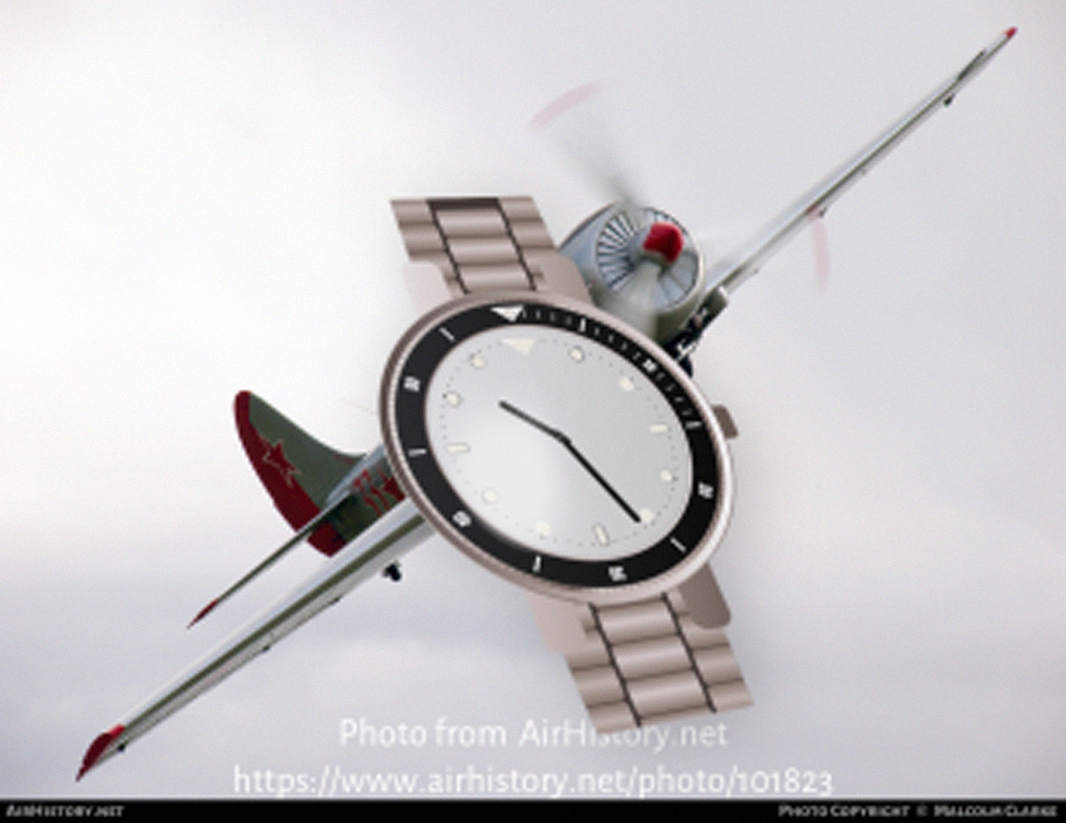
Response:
{"hour": 10, "minute": 26}
